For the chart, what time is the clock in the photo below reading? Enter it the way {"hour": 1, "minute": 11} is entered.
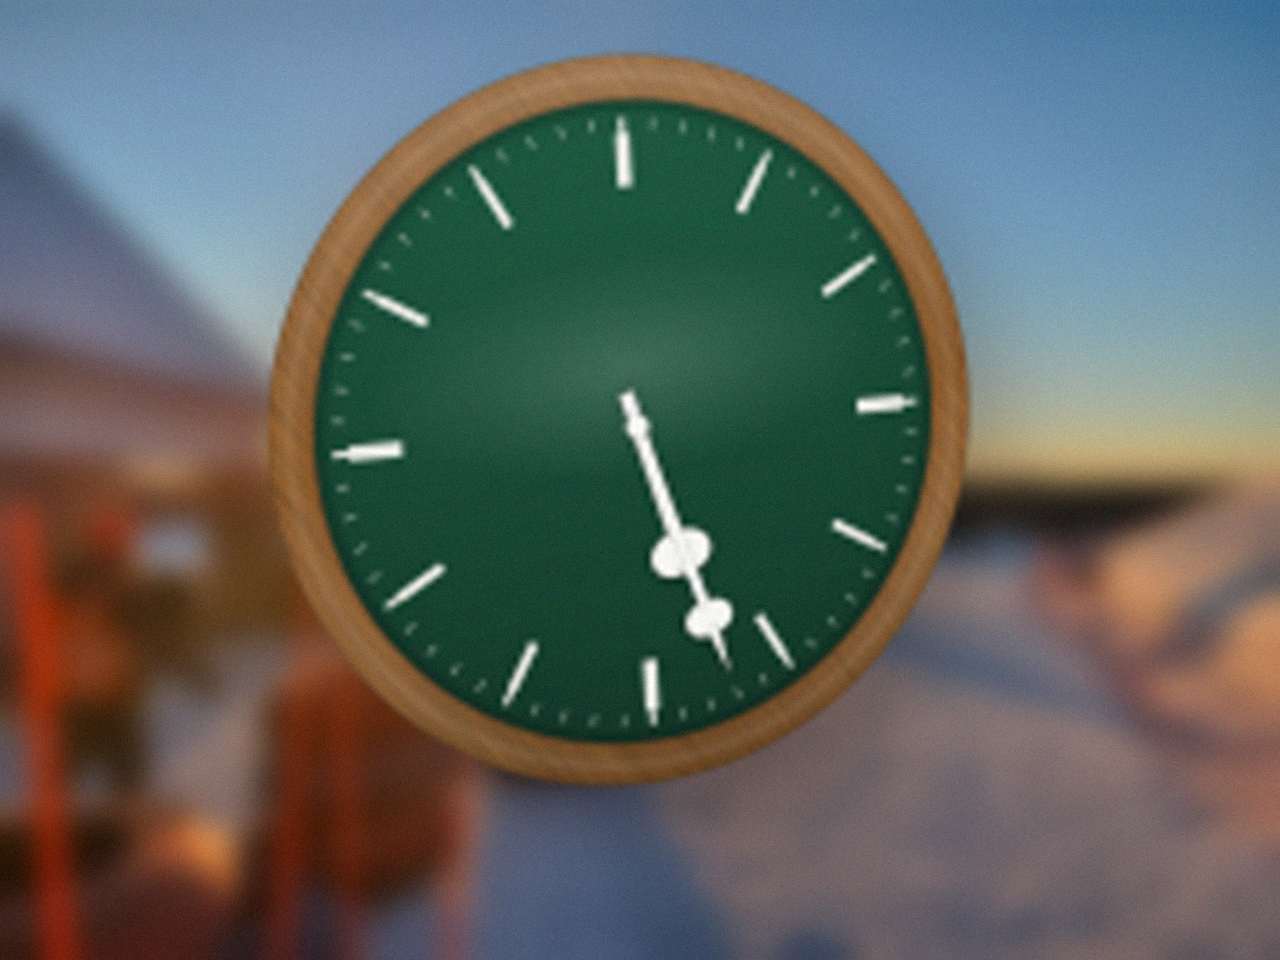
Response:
{"hour": 5, "minute": 27}
